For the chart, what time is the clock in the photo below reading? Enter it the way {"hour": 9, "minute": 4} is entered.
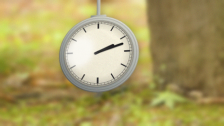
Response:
{"hour": 2, "minute": 12}
